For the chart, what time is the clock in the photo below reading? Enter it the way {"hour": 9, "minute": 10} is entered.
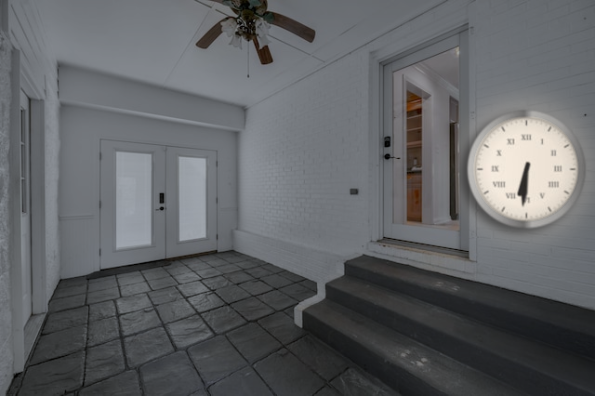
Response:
{"hour": 6, "minute": 31}
